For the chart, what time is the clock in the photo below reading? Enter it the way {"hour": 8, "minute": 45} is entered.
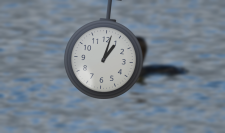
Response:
{"hour": 1, "minute": 2}
